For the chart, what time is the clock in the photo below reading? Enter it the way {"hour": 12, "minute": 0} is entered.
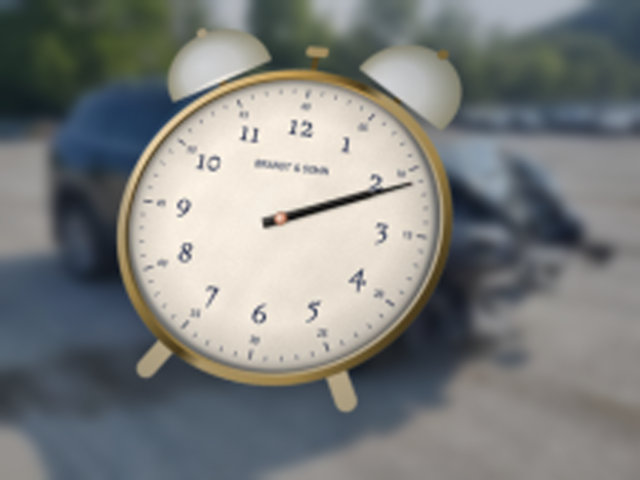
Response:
{"hour": 2, "minute": 11}
